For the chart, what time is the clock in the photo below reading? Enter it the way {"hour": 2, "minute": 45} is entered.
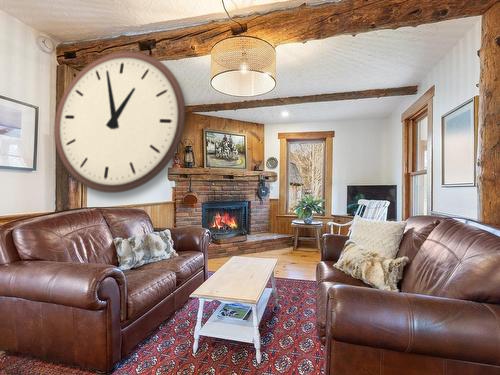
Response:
{"hour": 12, "minute": 57}
